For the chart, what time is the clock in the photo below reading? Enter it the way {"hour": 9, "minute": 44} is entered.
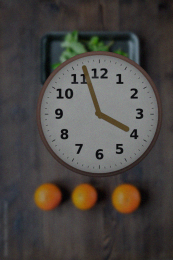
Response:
{"hour": 3, "minute": 57}
